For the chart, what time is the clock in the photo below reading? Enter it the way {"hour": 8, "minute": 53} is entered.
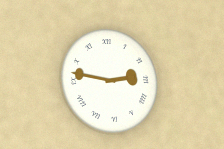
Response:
{"hour": 2, "minute": 47}
